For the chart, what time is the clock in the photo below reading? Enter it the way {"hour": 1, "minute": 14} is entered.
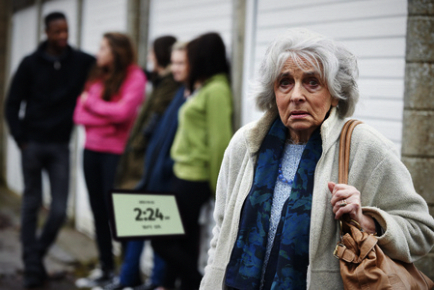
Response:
{"hour": 2, "minute": 24}
